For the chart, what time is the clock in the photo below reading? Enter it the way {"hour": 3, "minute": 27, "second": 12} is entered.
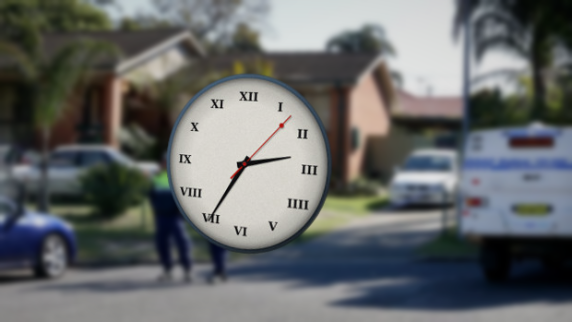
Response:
{"hour": 2, "minute": 35, "second": 7}
